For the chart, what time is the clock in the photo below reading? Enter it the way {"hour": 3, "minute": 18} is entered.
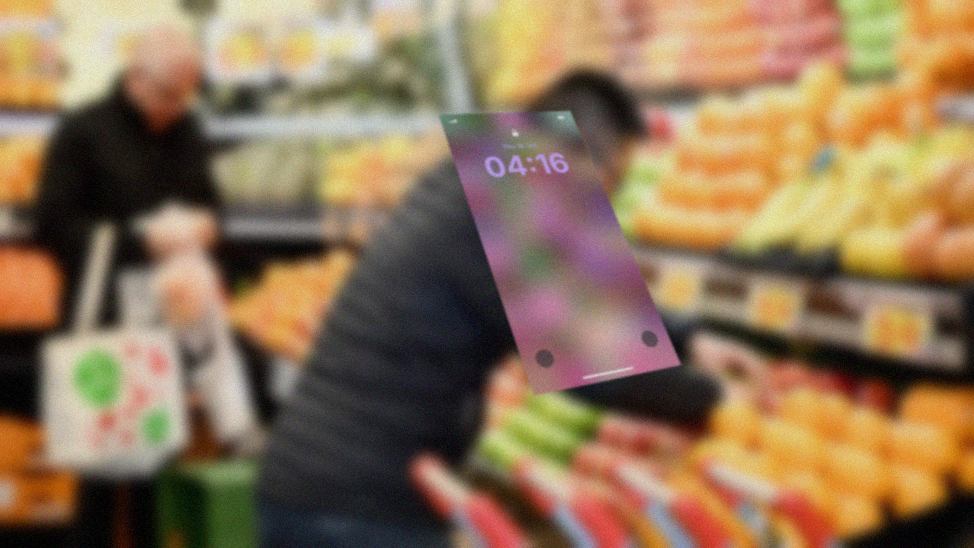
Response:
{"hour": 4, "minute": 16}
